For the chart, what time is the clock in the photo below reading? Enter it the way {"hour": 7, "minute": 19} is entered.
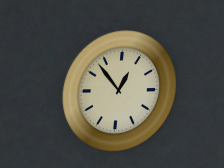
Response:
{"hour": 12, "minute": 53}
